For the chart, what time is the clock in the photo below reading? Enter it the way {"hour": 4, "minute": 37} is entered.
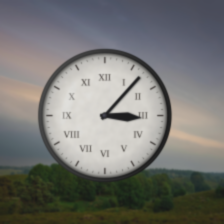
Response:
{"hour": 3, "minute": 7}
